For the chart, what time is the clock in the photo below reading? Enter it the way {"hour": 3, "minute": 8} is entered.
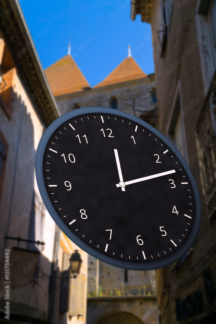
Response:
{"hour": 12, "minute": 13}
